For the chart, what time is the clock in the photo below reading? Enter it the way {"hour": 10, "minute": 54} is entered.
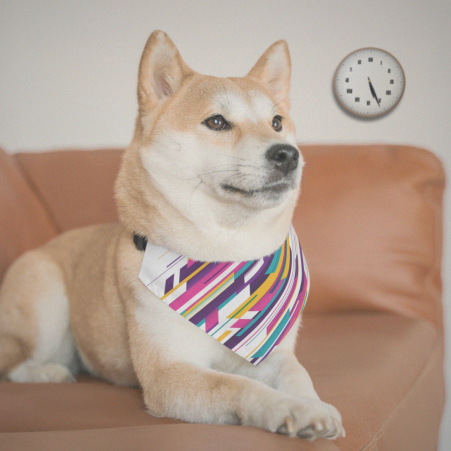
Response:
{"hour": 5, "minute": 26}
